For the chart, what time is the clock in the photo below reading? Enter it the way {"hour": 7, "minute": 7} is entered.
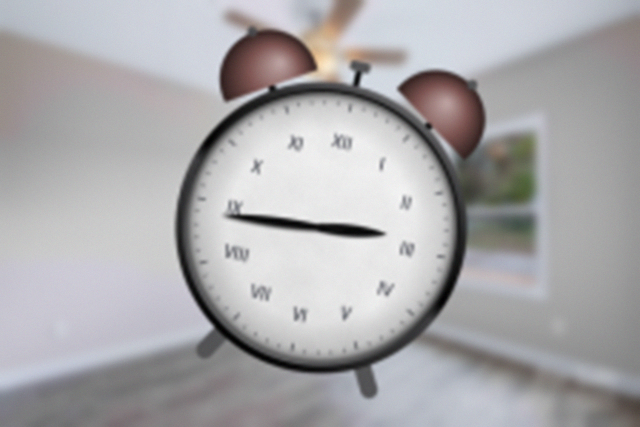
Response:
{"hour": 2, "minute": 44}
